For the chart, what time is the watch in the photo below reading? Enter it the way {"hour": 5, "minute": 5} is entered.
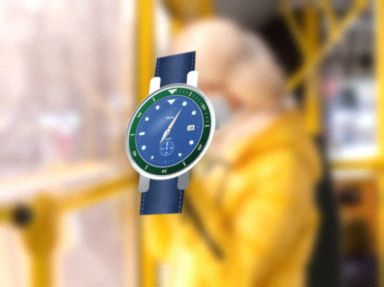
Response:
{"hour": 7, "minute": 5}
